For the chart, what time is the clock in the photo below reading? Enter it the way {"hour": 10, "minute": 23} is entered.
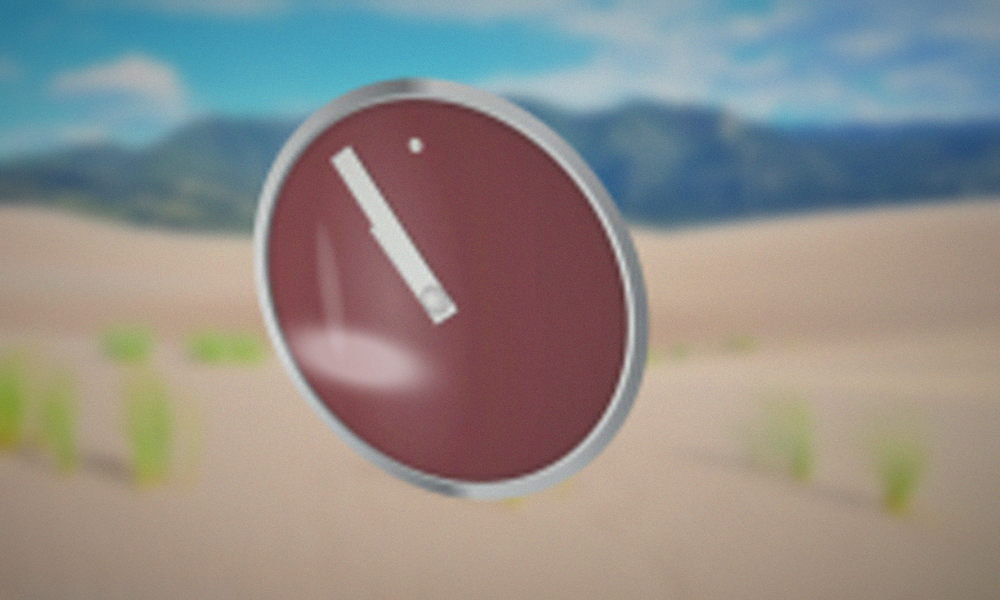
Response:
{"hour": 10, "minute": 55}
